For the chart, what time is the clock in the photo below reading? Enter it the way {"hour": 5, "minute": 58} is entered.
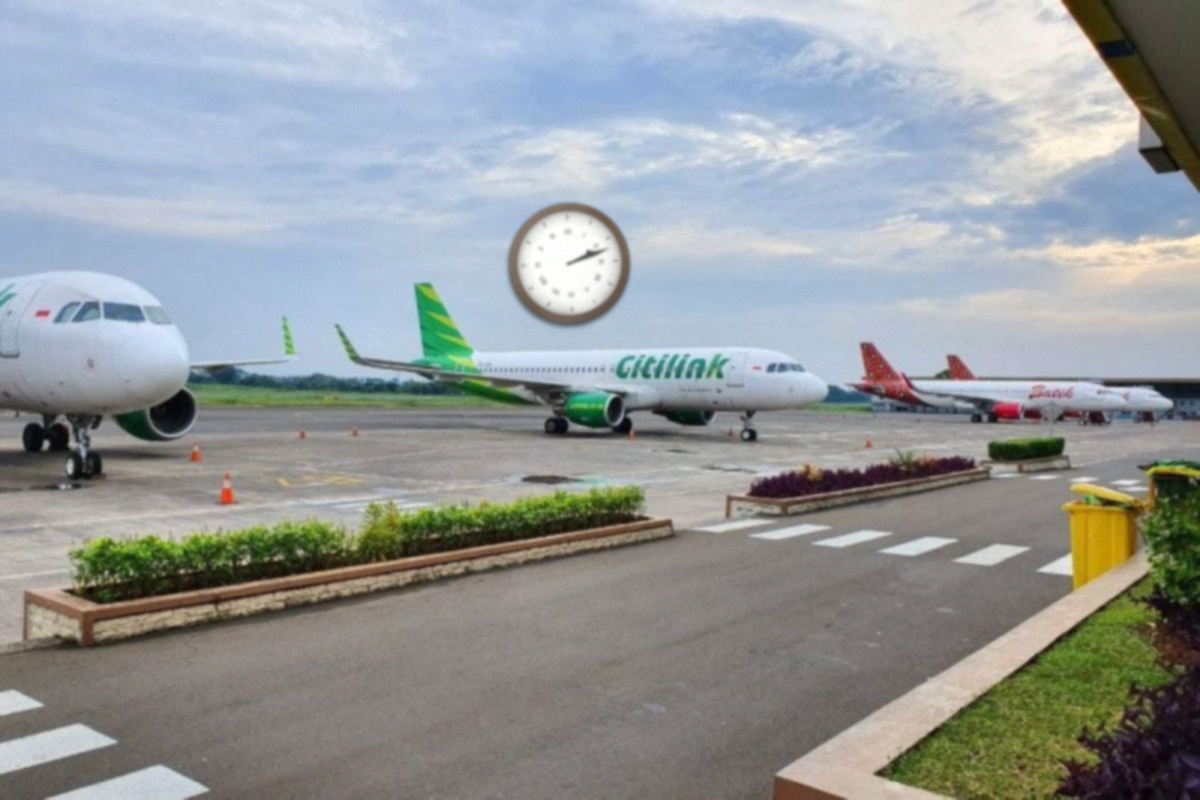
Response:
{"hour": 2, "minute": 12}
